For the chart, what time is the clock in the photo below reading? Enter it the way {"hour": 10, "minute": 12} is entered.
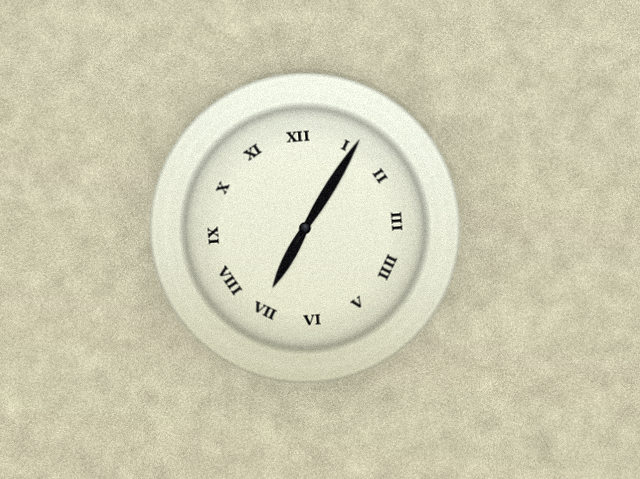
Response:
{"hour": 7, "minute": 6}
